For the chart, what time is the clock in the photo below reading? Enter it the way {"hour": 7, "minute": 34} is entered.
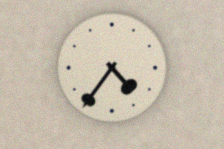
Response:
{"hour": 4, "minute": 36}
